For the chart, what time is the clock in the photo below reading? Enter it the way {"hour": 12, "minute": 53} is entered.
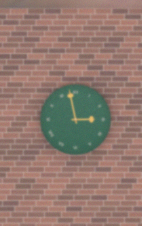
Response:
{"hour": 2, "minute": 58}
